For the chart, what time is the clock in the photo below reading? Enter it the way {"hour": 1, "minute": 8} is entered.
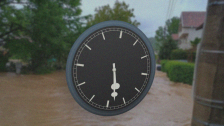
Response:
{"hour": 5, "minute": 28}
